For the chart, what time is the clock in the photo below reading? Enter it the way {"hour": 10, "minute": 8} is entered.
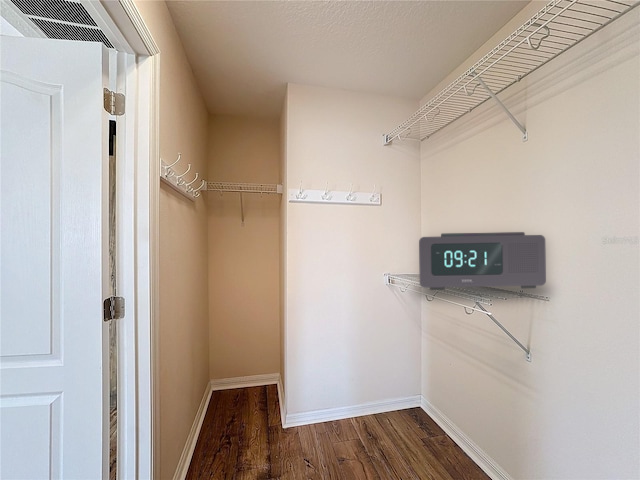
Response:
{"hour": 9, "minute": 21}
